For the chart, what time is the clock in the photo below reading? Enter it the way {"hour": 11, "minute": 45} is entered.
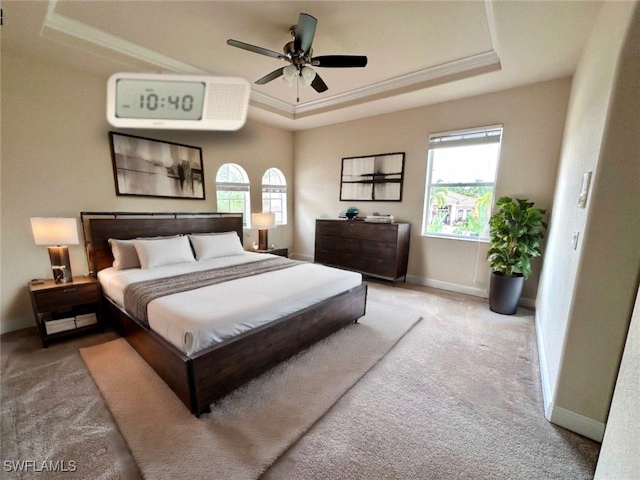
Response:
{"hour": 10, "minute": 40}
